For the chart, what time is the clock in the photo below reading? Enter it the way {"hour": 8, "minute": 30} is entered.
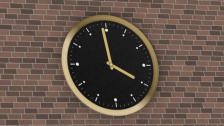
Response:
{"hour": 3, "minute": 59}
